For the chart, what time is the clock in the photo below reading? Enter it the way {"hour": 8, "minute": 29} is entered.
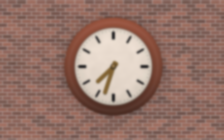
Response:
{"hour": 7, "minute": 33}
